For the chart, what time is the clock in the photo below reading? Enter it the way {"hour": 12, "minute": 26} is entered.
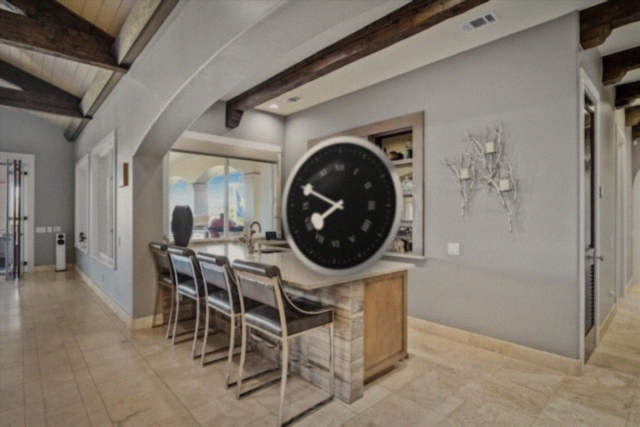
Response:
{"hour": 7, "minute": 49}
